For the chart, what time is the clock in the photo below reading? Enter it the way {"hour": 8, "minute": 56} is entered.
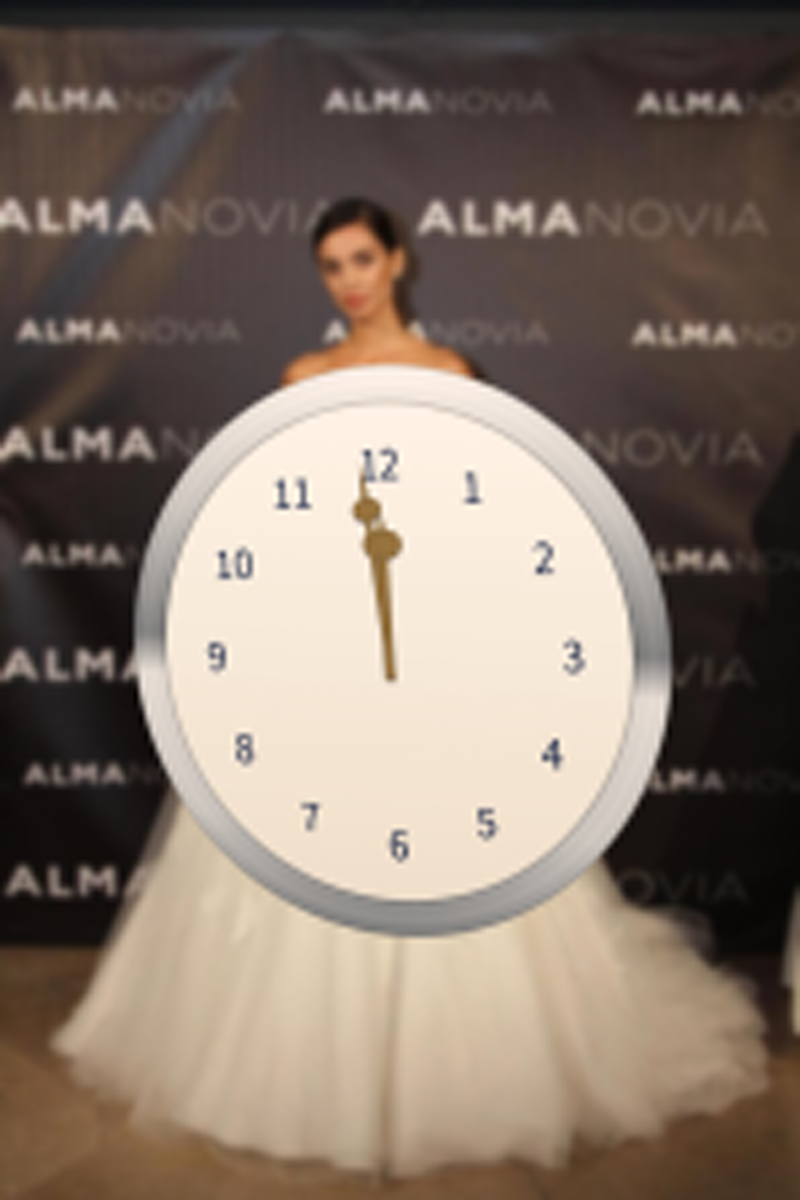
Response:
{"hour": 11, "minute": 59}
